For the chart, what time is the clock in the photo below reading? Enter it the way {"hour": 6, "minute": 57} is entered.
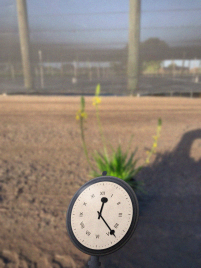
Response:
{"hour": 12, "minute": 23}
